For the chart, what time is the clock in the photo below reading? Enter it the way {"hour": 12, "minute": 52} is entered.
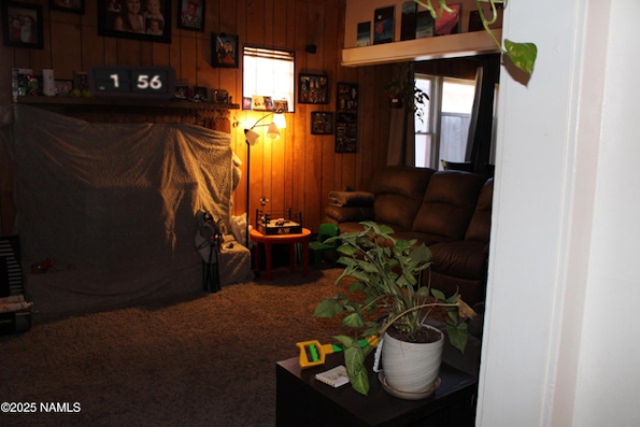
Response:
{"hour": 1, "minute": 56}
